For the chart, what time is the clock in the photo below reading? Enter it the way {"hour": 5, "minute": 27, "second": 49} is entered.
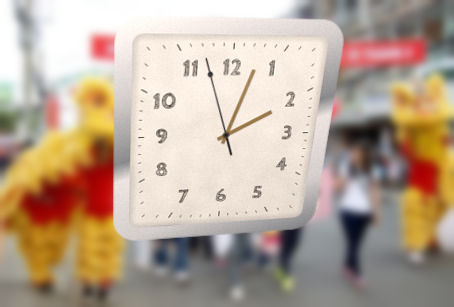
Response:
{"hour": 2, "minute": 2, "second": 57}
